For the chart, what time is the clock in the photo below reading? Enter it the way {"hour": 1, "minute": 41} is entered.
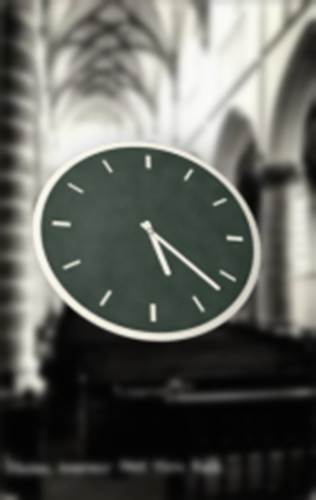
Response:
{"hour": 5, "minute": 22}
